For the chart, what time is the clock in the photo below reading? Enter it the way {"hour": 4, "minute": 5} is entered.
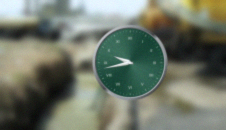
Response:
{"hour": 9, "minute": 43}
